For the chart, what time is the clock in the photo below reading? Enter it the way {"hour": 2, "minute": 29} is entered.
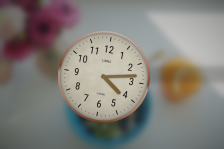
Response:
{"hour": 4, "minute": 13}
